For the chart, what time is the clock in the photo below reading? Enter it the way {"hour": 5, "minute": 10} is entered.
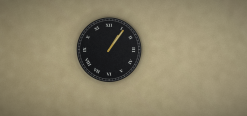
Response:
{"hour": 1, "minute": 6}
